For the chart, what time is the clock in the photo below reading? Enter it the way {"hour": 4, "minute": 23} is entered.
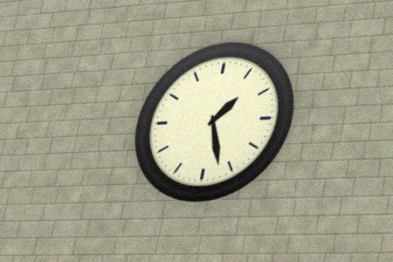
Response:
{"hour": 1, "minute": 27}
